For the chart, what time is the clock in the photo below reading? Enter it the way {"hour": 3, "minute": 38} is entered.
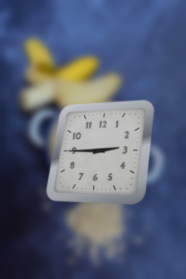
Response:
{"hour": 2, "minute": 45}
